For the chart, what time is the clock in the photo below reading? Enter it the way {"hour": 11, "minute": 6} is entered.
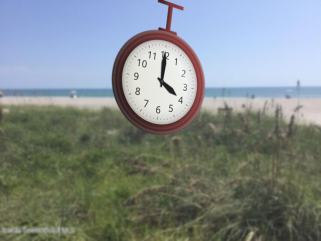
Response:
{"hour": 4, "minute": 0}
